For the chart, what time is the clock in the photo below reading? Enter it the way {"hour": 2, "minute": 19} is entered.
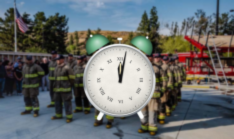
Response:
{"hour": 12, "minute": 2}
